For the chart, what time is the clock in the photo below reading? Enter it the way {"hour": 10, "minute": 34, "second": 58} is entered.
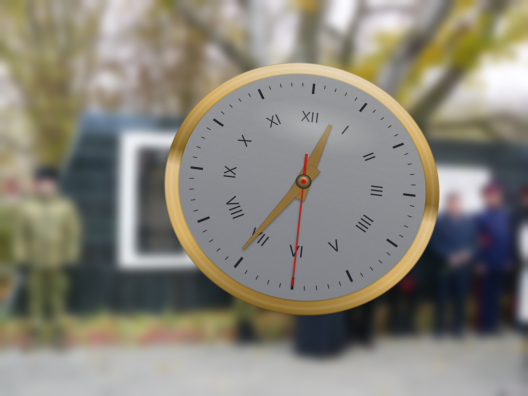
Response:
{"hour": 12, "minute": 35, "second": 30}
